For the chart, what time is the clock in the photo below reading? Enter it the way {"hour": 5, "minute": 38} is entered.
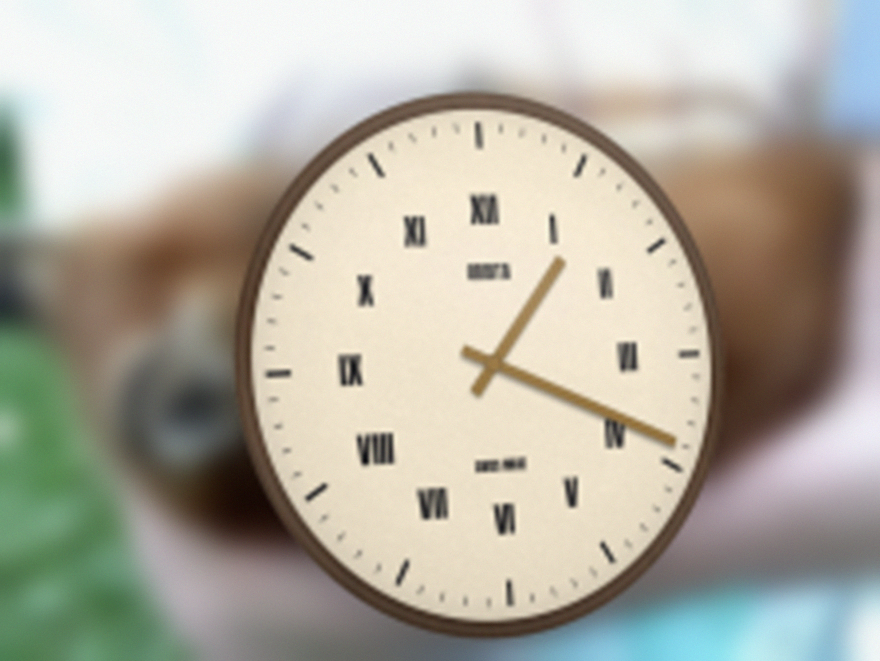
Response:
{"hour": 1, "minute": 19}
